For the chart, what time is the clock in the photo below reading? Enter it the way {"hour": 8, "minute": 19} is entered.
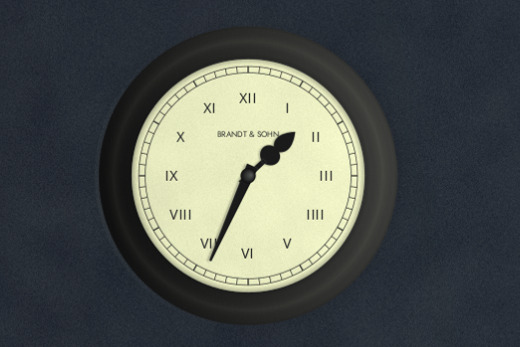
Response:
{"hour": 1, "minute": 34}
